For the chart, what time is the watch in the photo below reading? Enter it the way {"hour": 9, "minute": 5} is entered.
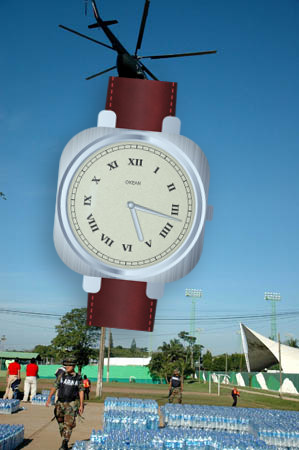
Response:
{"hour": 5, "minute": 17}
